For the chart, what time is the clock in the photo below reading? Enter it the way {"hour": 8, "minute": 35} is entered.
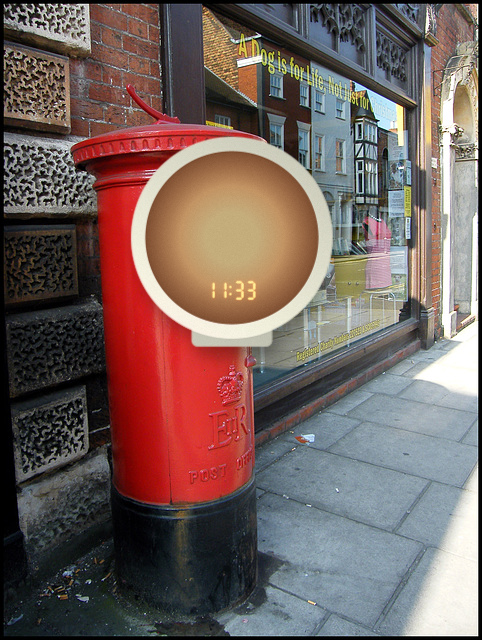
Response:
{"hour": 11, "minute": 33}
